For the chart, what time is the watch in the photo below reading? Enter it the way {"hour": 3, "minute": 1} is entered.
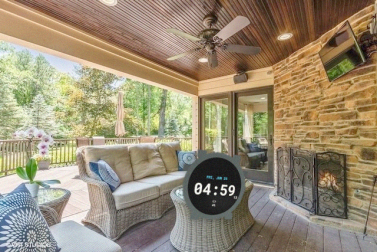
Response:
{"hour": 4, "minute": 59}
